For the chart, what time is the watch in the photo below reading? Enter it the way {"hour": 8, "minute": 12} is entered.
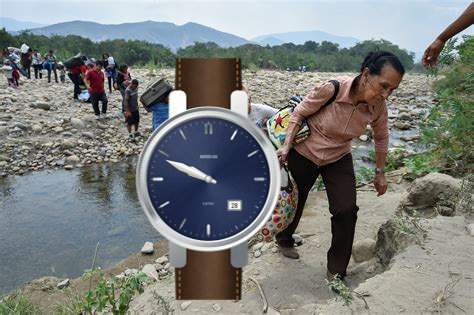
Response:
{"hour": 9, "minute": 49}
